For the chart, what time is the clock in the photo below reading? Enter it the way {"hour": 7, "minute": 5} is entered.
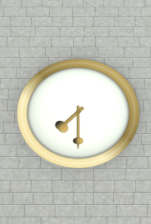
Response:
{"hour": 7, "minute": 30}
